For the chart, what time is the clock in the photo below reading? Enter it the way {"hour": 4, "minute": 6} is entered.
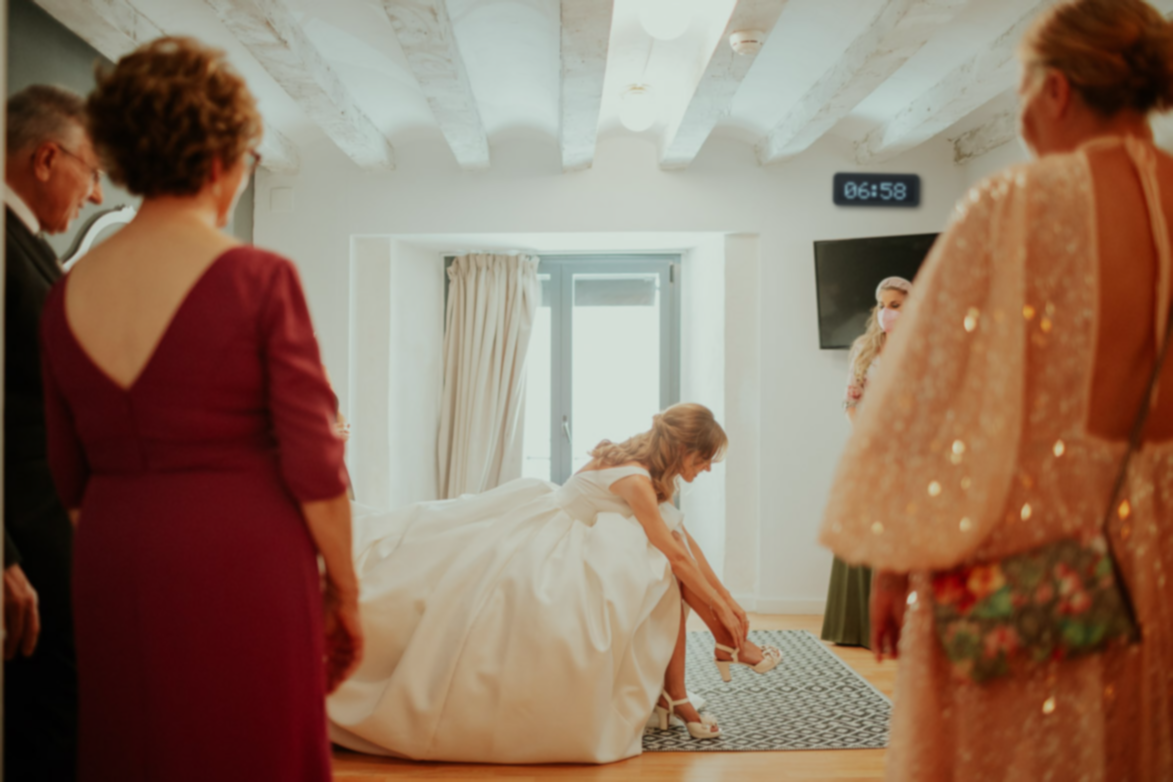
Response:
{"hour": 6, "minute": 58}
